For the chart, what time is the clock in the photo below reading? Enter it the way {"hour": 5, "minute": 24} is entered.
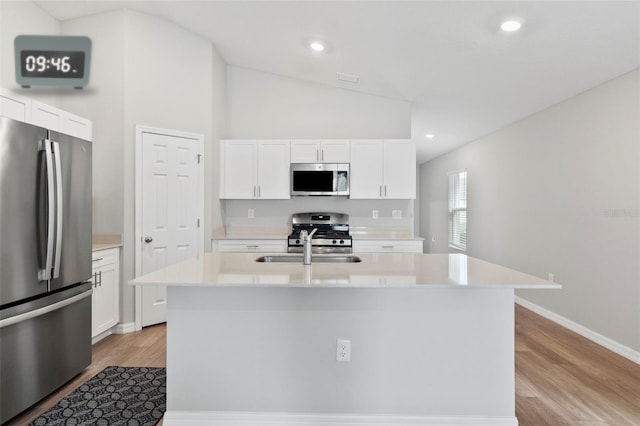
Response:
{"hour": 9, "minute": 46}
